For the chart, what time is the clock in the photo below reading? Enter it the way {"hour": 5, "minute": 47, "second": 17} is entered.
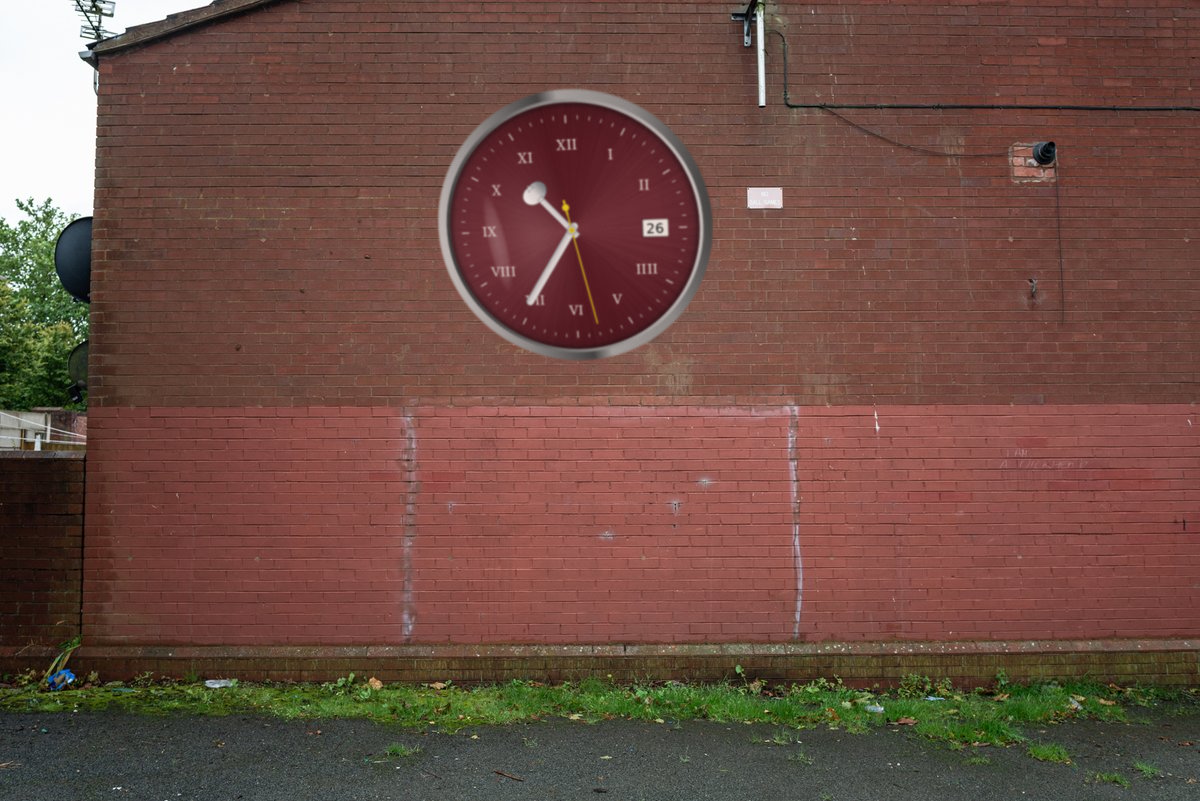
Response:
{"hour": 10, "minute": 35, "second": 28}
